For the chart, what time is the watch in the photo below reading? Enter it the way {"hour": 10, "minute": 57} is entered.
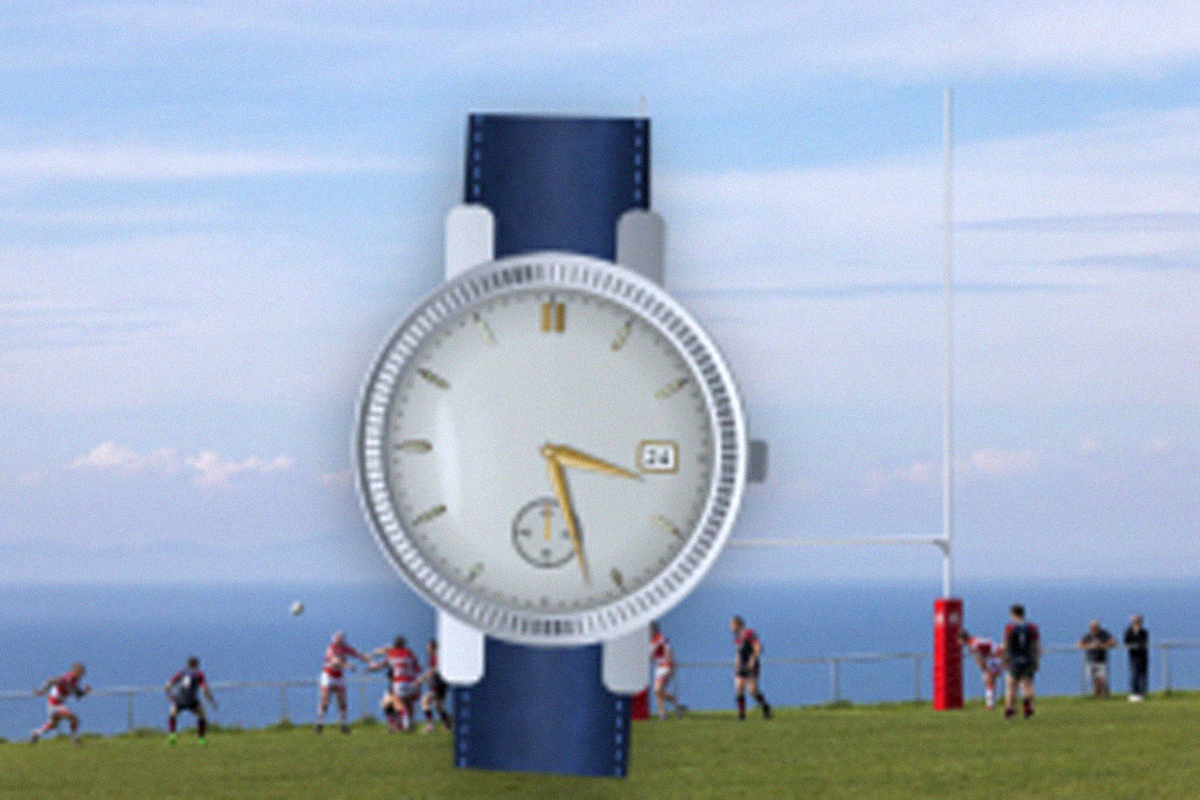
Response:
{"hour": 3, "minute": 27}
